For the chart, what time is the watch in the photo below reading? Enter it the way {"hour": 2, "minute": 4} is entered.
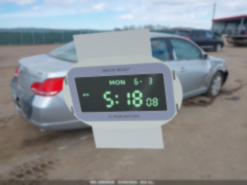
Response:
{"hour": 5, "minute": 18}
